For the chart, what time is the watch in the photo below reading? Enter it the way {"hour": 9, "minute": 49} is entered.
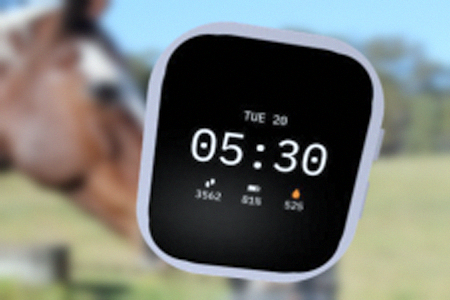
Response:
{"hour": 5, "minute": 30}
